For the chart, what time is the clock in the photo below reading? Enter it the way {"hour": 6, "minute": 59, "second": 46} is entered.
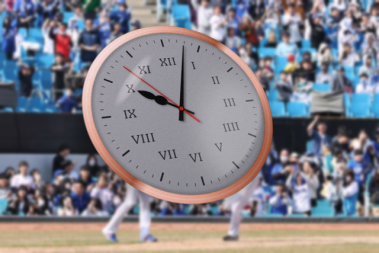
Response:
{"hour": 10, "minute": 2, "second": 53}
